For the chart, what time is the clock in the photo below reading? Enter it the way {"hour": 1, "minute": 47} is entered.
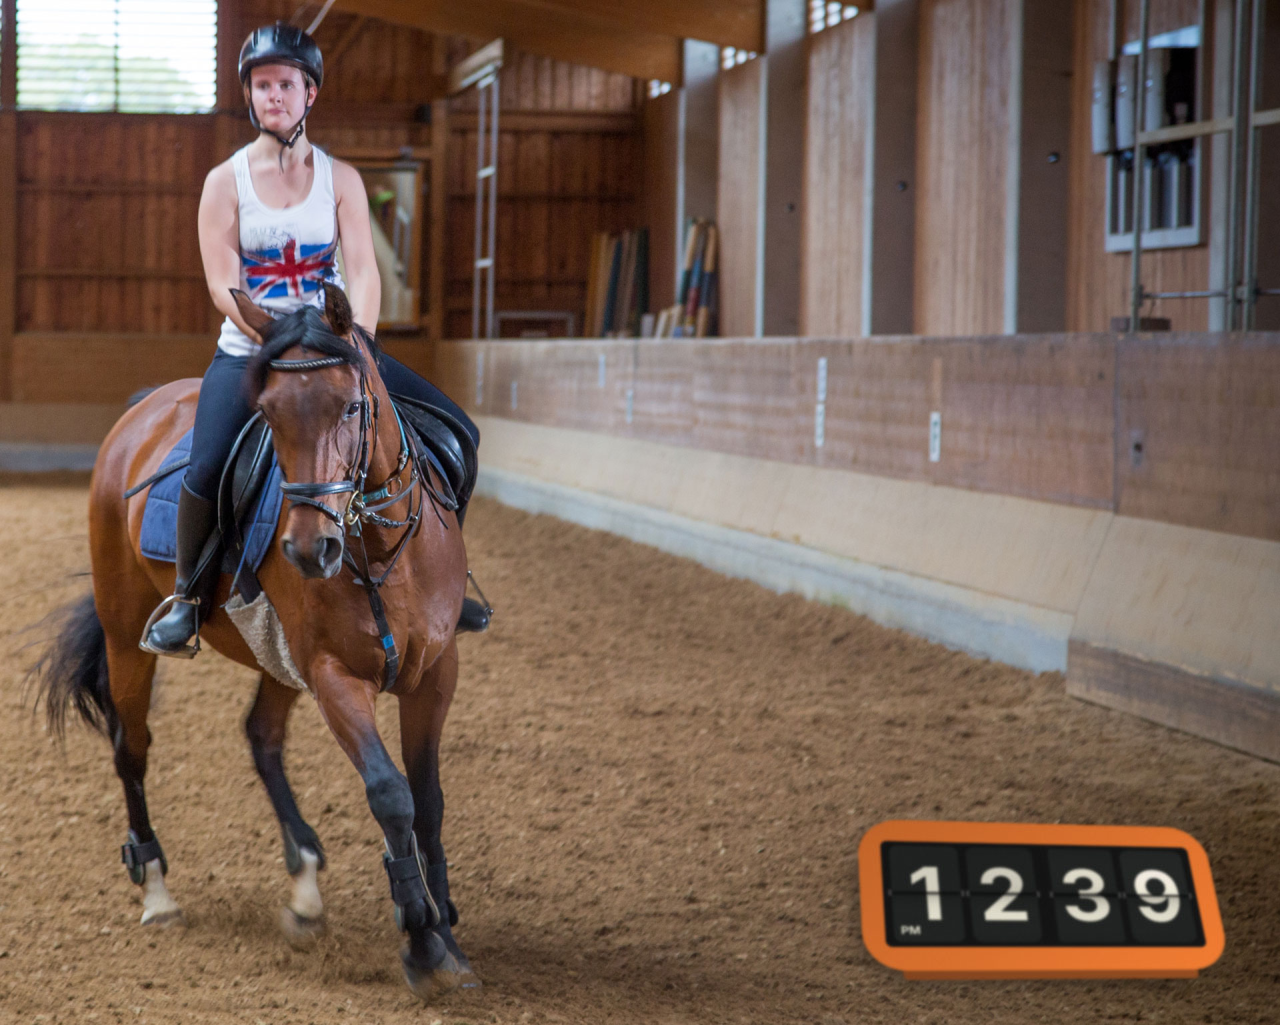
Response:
{"hour": 12, "minute": 39}
